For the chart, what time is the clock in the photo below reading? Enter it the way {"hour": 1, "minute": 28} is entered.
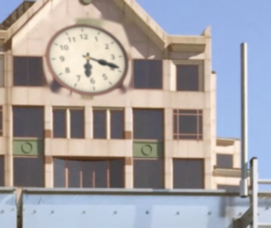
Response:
{"hour": 6, "minute": 19}
